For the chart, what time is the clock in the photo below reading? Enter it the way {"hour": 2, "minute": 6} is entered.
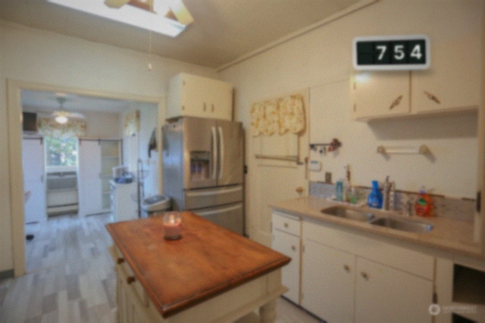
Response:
{"hour": 7, "minute": 54}
